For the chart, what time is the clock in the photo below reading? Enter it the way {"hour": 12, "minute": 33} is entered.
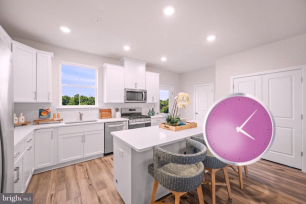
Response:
{"hour": 4, "minute": 7}
